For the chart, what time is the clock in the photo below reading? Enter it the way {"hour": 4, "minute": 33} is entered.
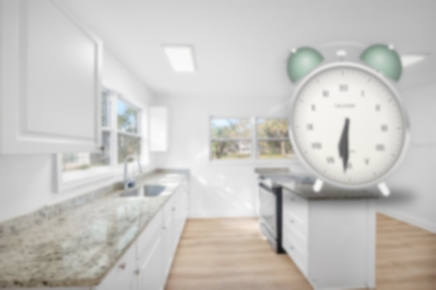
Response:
{"hour": 6, "minute": 31}
